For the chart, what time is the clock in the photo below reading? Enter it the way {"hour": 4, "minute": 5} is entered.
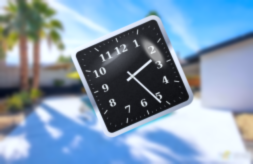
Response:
{"hour": 2, "minute": 26}
